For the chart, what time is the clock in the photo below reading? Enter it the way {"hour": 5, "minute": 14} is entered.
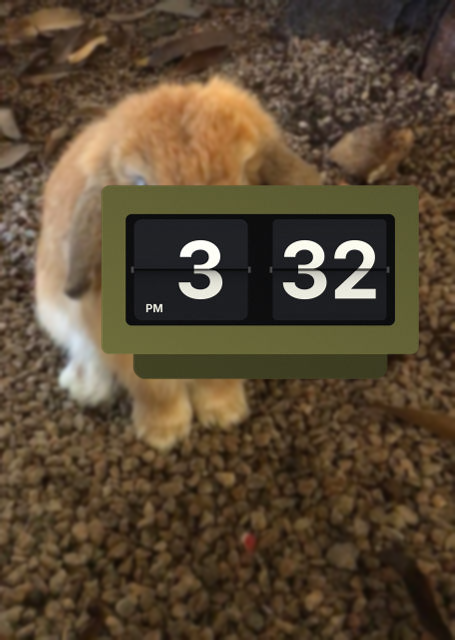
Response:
{"hour": 3, "minute": 32}
